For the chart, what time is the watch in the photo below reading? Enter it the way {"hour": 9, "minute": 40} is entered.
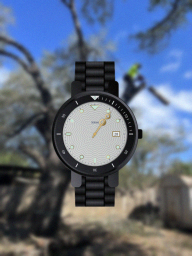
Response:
{"hour": 1, "minute": 6}
